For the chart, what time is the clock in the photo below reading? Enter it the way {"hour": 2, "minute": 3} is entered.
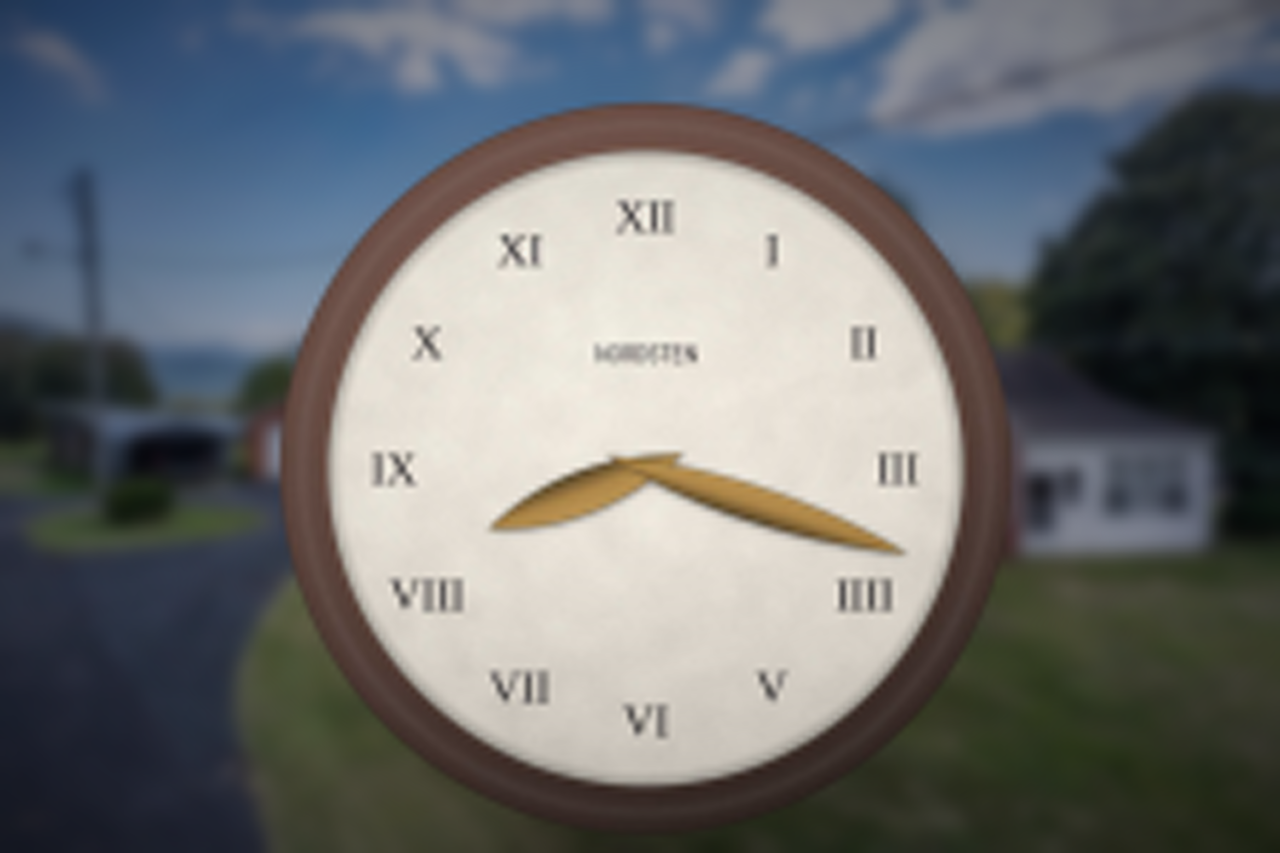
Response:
{"hour": 8, "minute": 18}
